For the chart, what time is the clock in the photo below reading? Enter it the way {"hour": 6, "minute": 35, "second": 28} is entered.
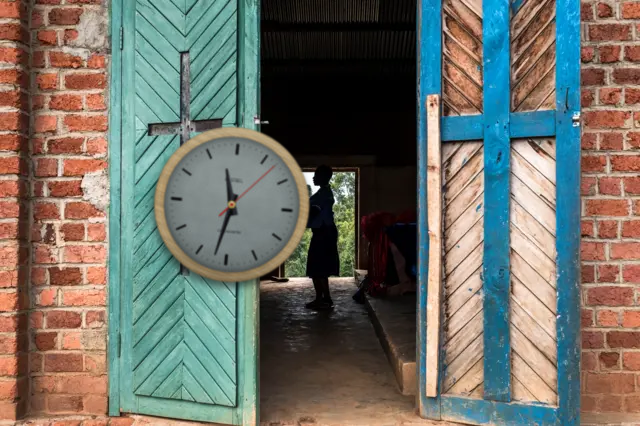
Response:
{"hour": 11, "minute": 32, "second": 7}
